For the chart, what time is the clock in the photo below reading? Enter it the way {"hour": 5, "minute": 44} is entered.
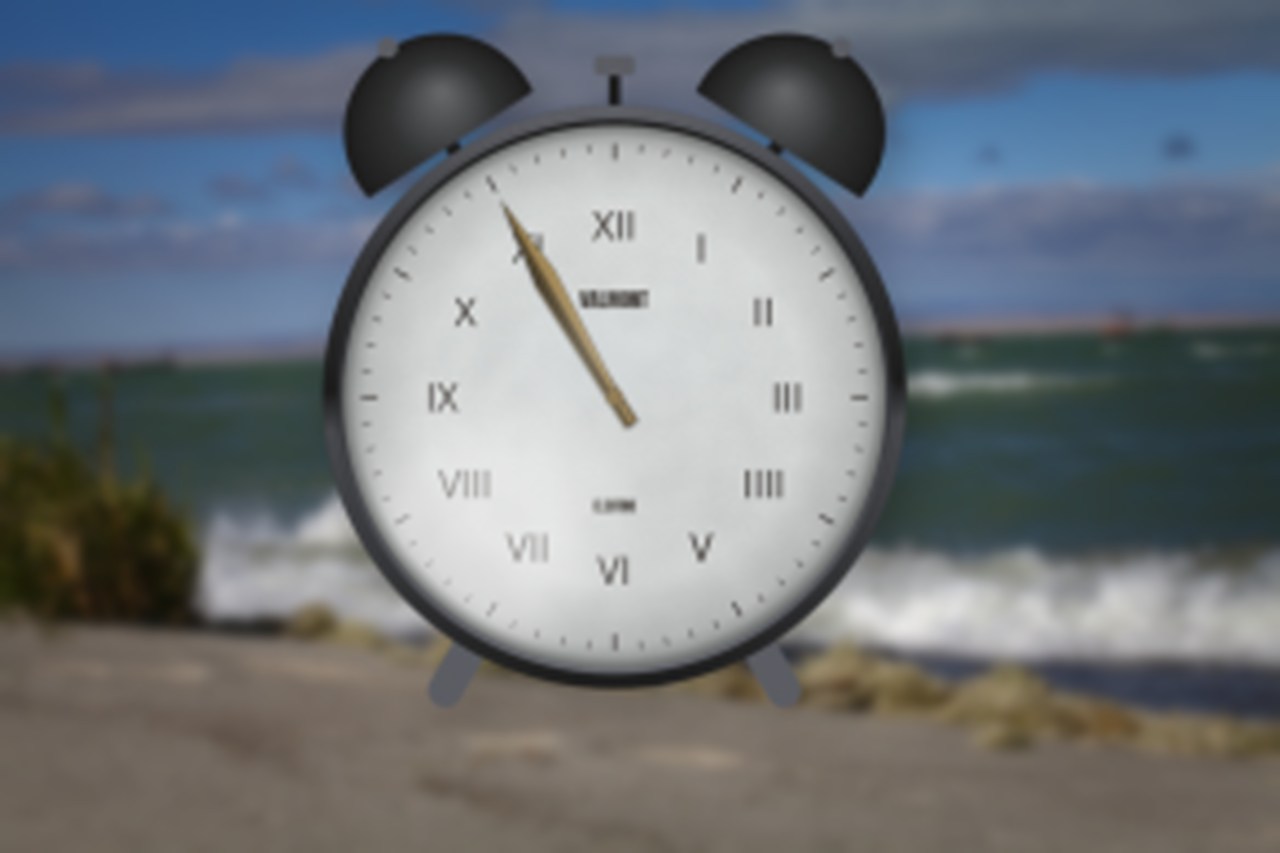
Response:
{"hour": 10, "minute": 55}
